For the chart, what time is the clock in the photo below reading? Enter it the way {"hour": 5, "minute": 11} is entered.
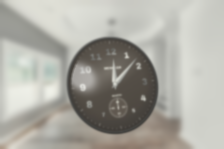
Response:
{"hour": 12, "minute": 8}
